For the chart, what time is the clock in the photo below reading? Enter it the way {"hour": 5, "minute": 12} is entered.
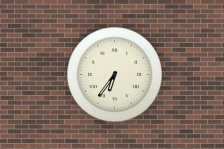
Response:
{"hour": 6, "minute": 36}
